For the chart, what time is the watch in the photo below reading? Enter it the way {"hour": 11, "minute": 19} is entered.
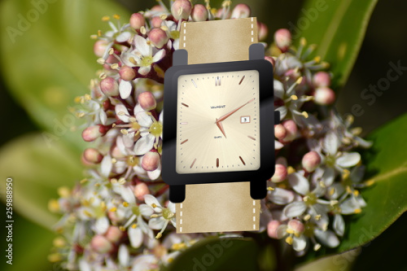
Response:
{"hour": 5, "minute": 10}
